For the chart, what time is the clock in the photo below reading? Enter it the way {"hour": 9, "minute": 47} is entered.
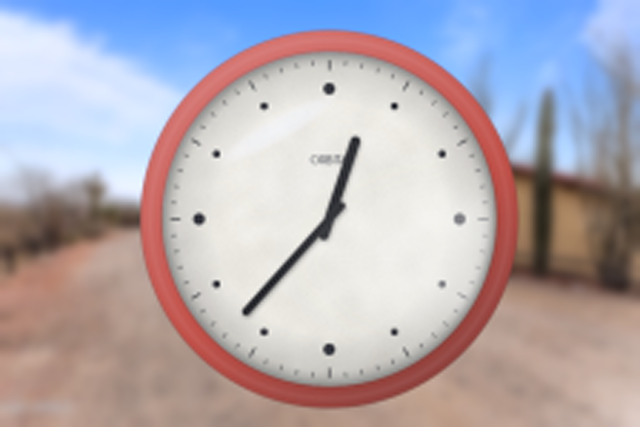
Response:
{"hour": 12, "minute": 37}
